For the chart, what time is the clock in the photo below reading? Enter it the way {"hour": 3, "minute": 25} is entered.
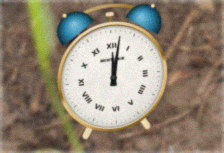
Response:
{"hour": 12, "minute": 2}
